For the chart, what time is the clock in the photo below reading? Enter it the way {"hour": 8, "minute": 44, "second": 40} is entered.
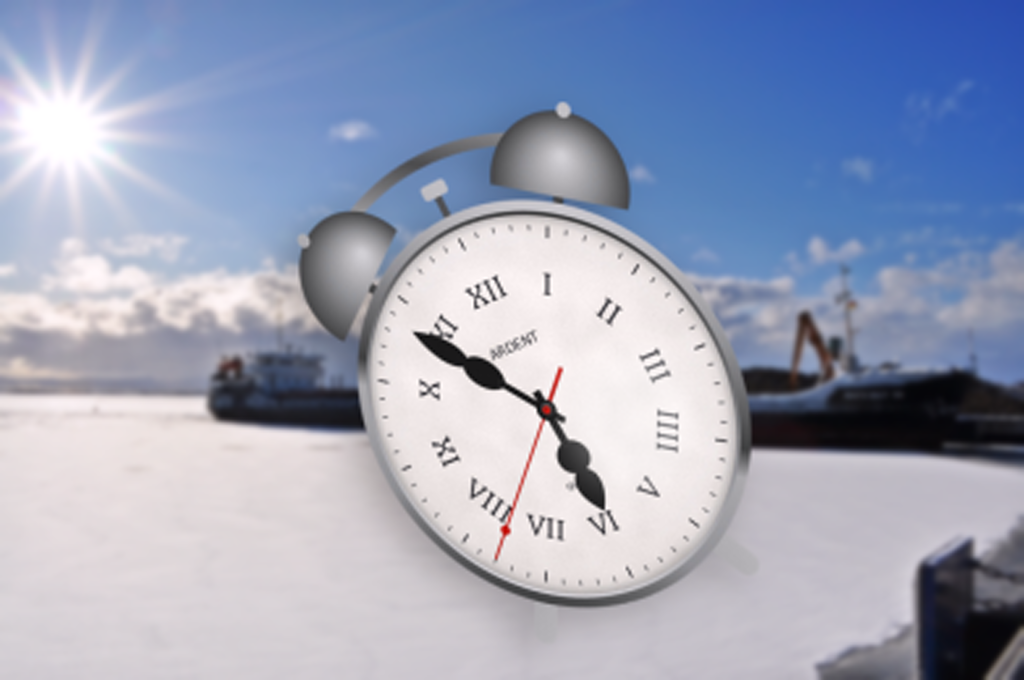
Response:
{"hour": 5, "minute": 53, "second": 38}
